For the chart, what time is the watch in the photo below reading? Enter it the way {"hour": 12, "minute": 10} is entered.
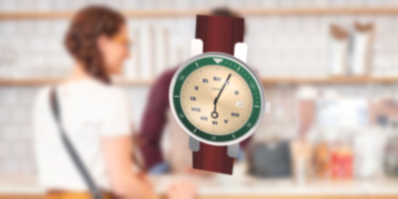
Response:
{"hour": 6, "minute": 4}
